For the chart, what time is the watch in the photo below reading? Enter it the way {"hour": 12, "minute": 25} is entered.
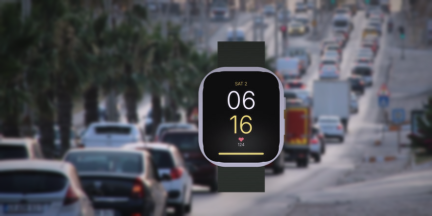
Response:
{"hour": 6, "minute": 16}
